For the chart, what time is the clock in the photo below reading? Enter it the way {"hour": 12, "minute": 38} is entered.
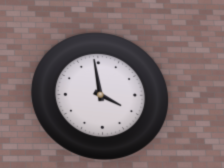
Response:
{"hour": 3, "minute": 59}
